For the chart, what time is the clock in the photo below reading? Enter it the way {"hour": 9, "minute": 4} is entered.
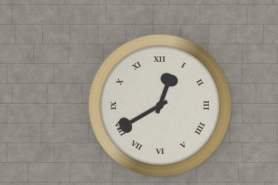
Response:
{"hour": 12, "minute": 40}
